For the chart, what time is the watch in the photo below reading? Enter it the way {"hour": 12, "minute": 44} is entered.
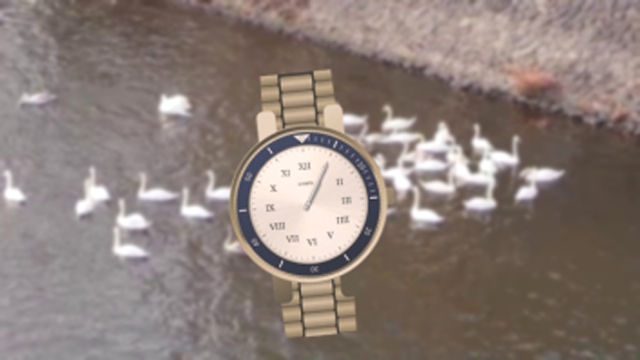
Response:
{"hour": 1, "minute": 5}
